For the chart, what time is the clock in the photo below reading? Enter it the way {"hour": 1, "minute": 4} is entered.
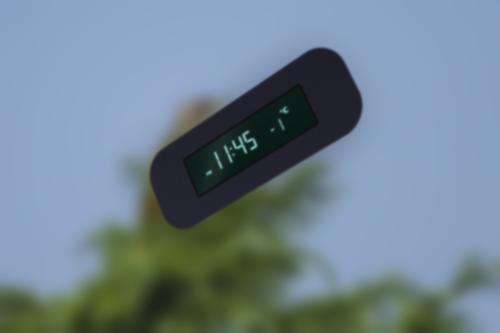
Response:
{"hour": 11, "minute": 45}
